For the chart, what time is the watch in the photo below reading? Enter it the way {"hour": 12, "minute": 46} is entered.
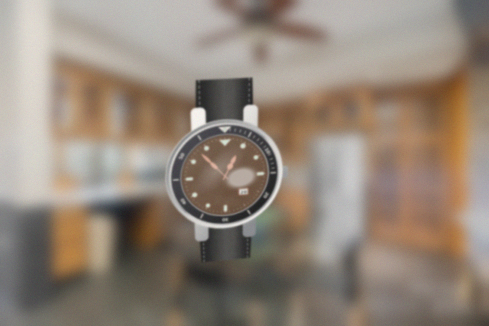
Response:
{"hour": 12, "minute": 53}
